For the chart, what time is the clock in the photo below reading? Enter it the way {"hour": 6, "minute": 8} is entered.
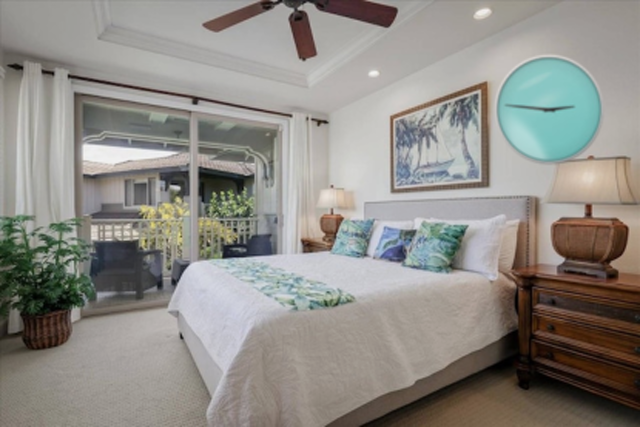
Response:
{"hour": 2, "minute": 46}
